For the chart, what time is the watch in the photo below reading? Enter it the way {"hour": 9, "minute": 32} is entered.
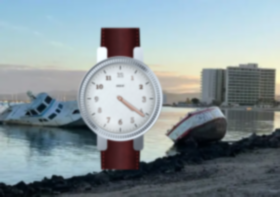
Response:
{"hour": 4, "minute": 21}
